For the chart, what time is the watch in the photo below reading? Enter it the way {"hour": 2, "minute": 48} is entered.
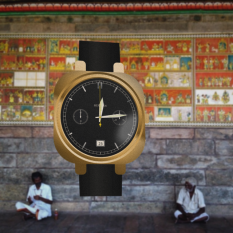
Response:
{"hour": 12, "minute": 14}
